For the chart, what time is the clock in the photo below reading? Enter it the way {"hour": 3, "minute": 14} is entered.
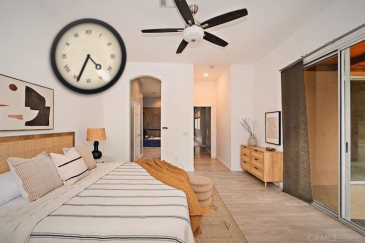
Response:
{"hour": 4, "minute": 34}
